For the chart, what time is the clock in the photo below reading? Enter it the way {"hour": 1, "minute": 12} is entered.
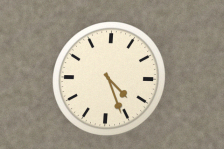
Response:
{"hour": 4, "minute": 26}
